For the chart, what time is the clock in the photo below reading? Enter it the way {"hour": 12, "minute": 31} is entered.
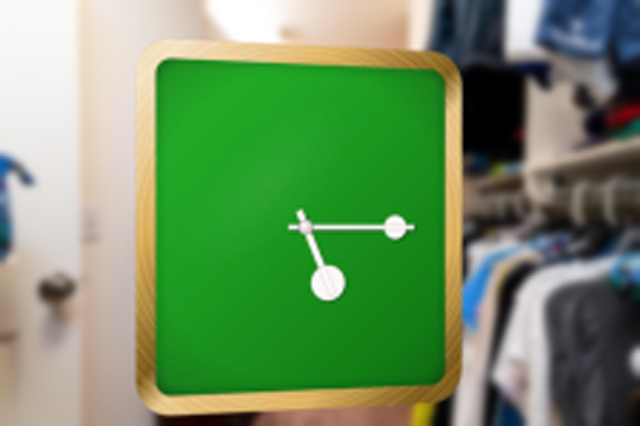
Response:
{"hour": 5, "minute": 15}
